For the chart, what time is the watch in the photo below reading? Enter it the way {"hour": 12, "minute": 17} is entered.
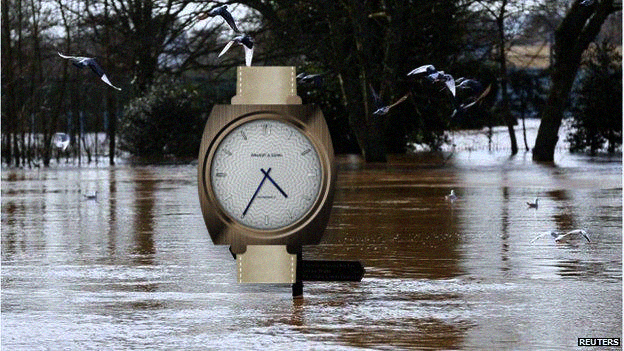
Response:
{"hour": 4, "minute": 35}
